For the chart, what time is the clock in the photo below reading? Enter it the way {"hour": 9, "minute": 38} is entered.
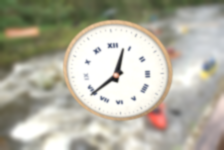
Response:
{"hour": 12, "minute": 39}
